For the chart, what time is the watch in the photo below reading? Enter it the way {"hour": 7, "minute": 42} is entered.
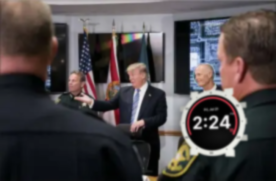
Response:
{"hour": 2, "minute": 24}
